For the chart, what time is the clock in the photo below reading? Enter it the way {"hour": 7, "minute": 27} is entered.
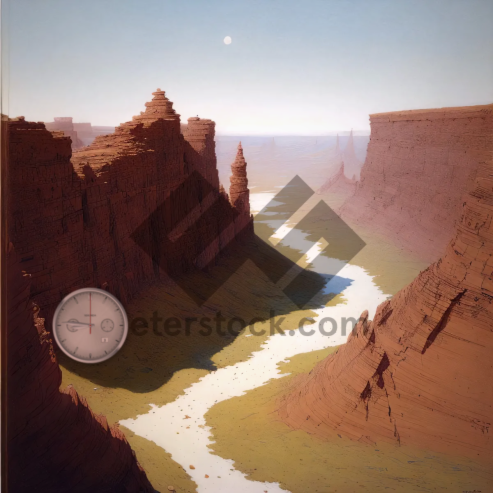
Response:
{"hour": 8, "minute": 46}
